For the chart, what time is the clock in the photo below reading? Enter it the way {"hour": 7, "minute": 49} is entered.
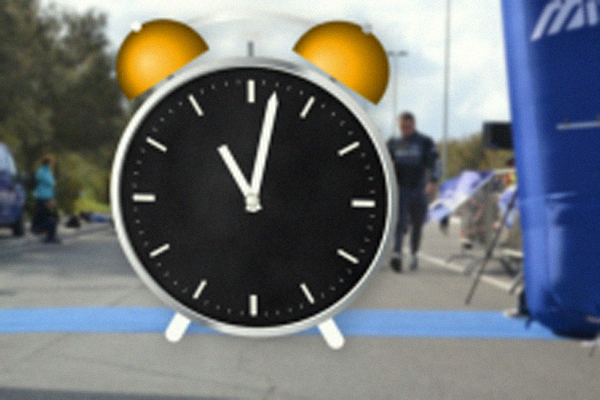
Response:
{"hour": 11, "minute": 2}
